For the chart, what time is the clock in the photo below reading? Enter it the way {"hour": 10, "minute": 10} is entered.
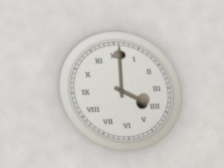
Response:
{"hour": 4, "minute": 1}
